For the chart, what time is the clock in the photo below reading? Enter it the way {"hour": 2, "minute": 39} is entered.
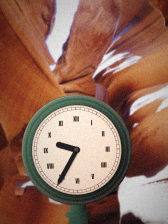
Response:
{"hour": 9, "minute": 35}
